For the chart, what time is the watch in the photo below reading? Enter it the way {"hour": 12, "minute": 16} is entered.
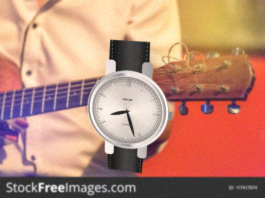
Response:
{"hour": 8, "minute": 27}
